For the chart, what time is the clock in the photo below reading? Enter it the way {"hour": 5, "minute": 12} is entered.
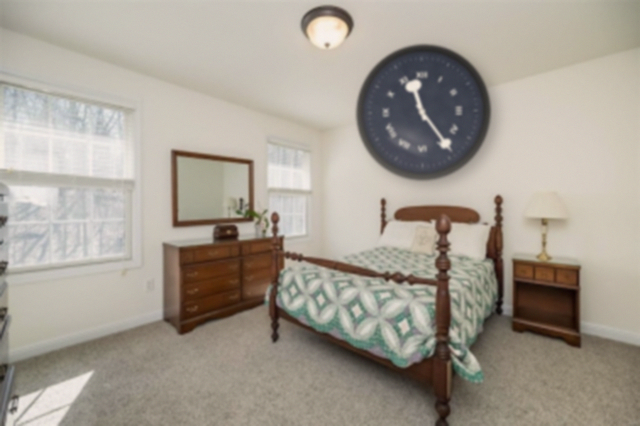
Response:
{"hour": 11, "minute": 24}
